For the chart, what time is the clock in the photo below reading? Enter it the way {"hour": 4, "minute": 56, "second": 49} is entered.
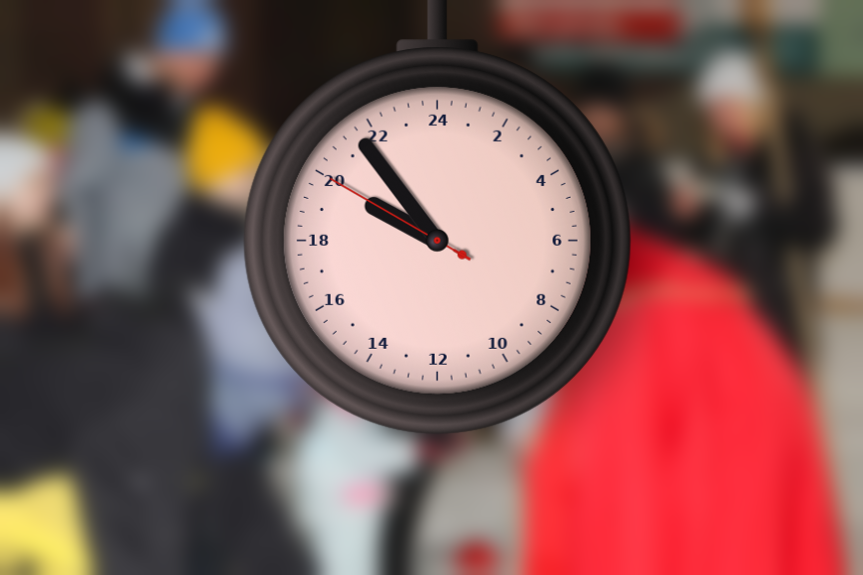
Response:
{"hour": 19, "minute": 53, "second": 50}
